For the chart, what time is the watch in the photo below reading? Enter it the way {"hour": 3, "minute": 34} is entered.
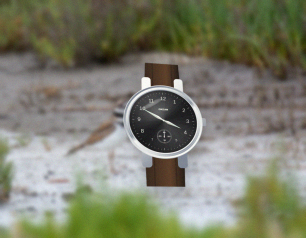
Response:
{"hour": 3, "minute": 50}
